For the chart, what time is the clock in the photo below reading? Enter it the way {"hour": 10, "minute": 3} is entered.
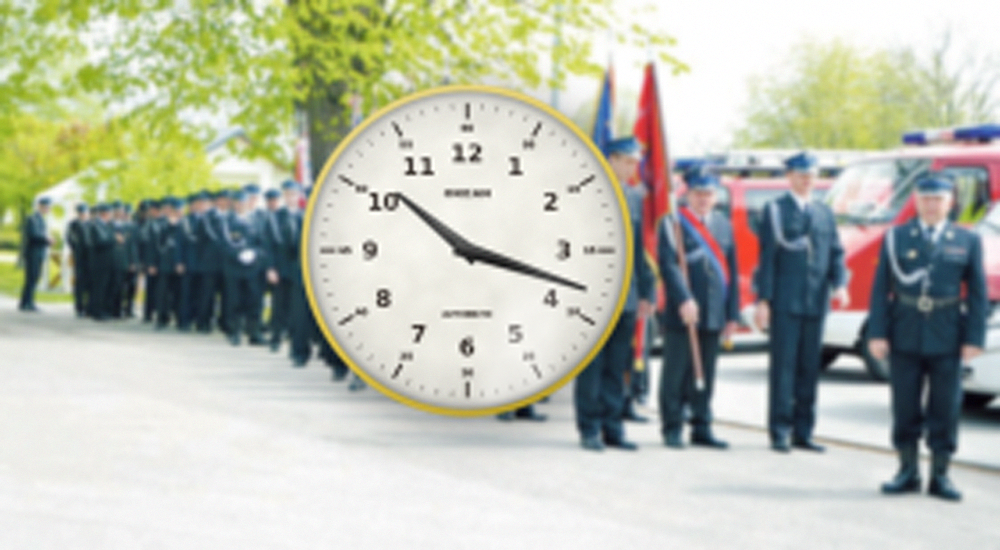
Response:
{"hour": 10, "minute": 18}
